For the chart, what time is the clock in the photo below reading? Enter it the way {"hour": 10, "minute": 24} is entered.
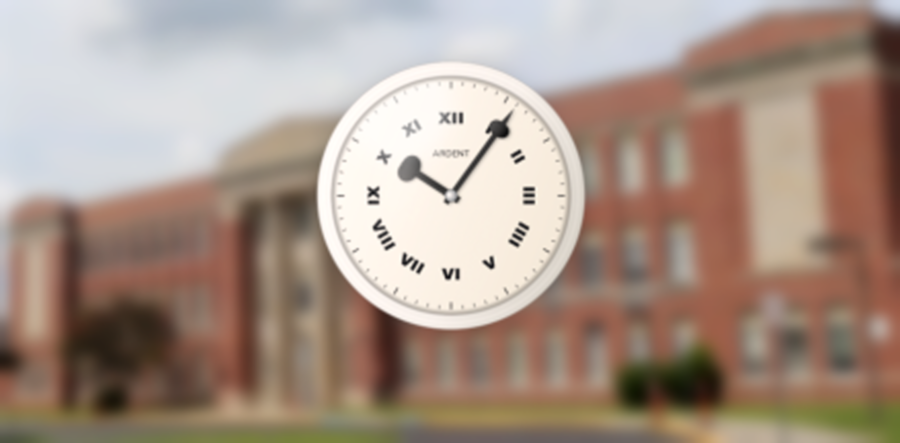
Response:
{"hour": 10, "minute": 6}
